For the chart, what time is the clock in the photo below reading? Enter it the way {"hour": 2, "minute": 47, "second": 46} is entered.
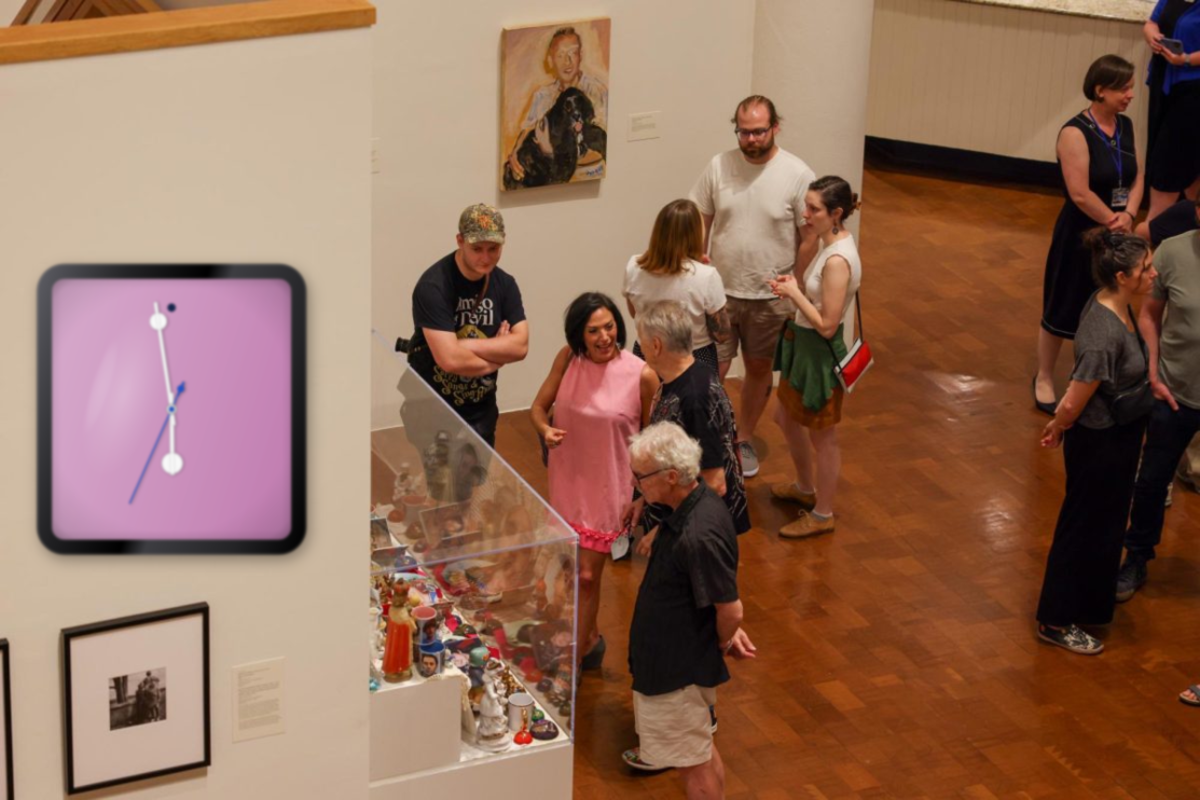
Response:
{"hour": 5, "minute": 58, "second": 34}
